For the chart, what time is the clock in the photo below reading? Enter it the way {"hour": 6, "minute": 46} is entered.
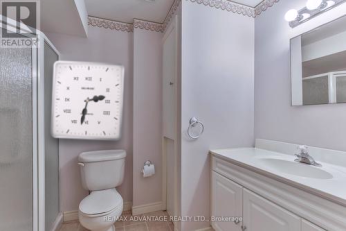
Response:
{"hour": 2, "minute": 32}
